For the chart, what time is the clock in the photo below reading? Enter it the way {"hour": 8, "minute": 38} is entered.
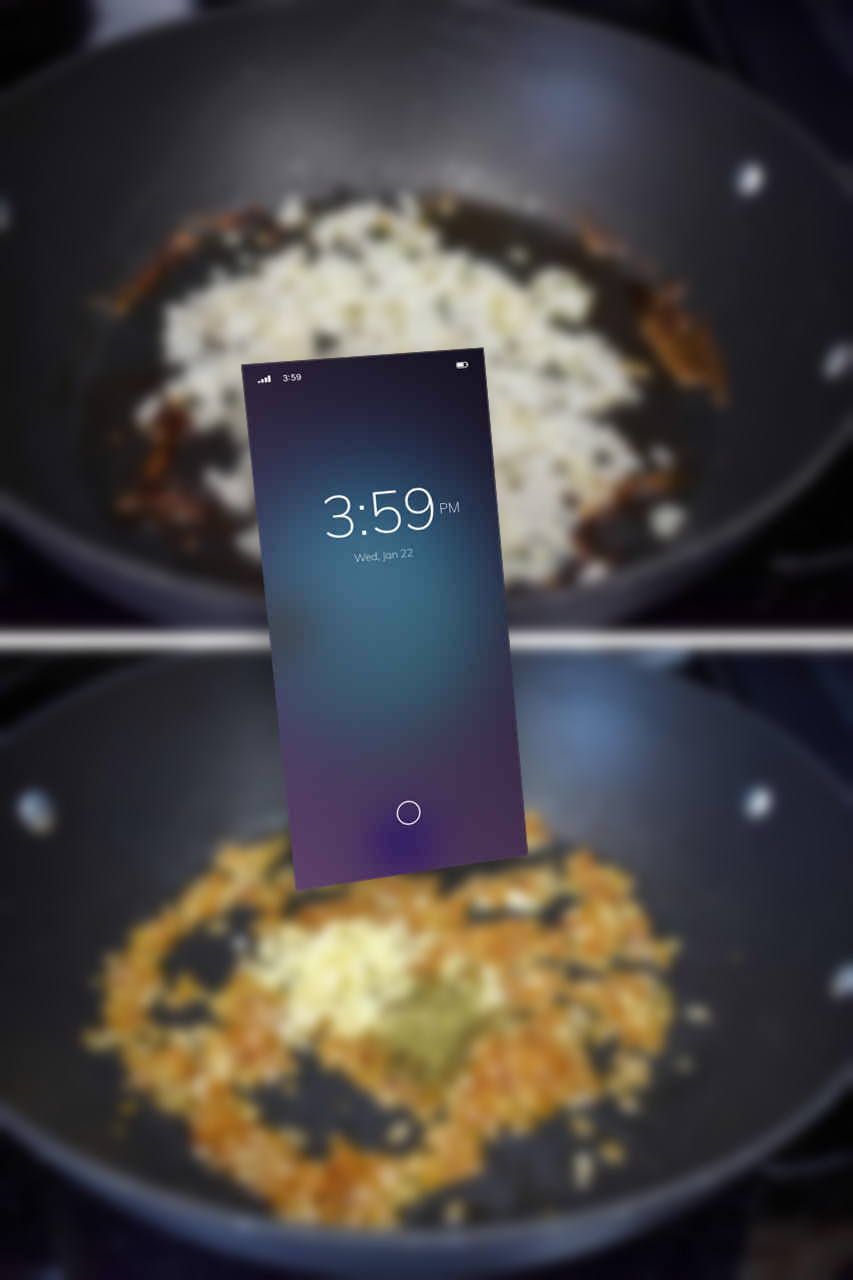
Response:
{"hour": 3, "minute": 59}
